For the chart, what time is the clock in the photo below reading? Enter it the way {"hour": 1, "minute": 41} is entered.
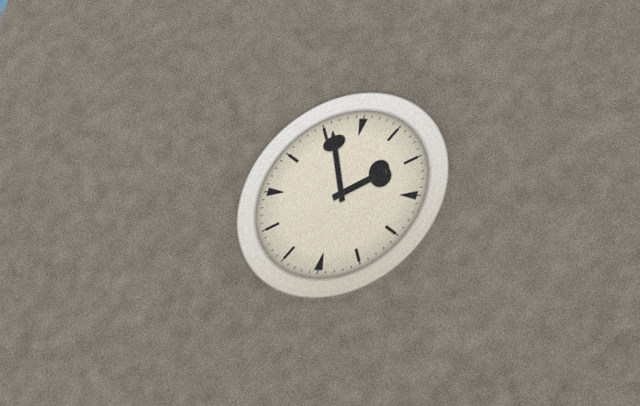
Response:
{"hour": 1, "minute": 56}
